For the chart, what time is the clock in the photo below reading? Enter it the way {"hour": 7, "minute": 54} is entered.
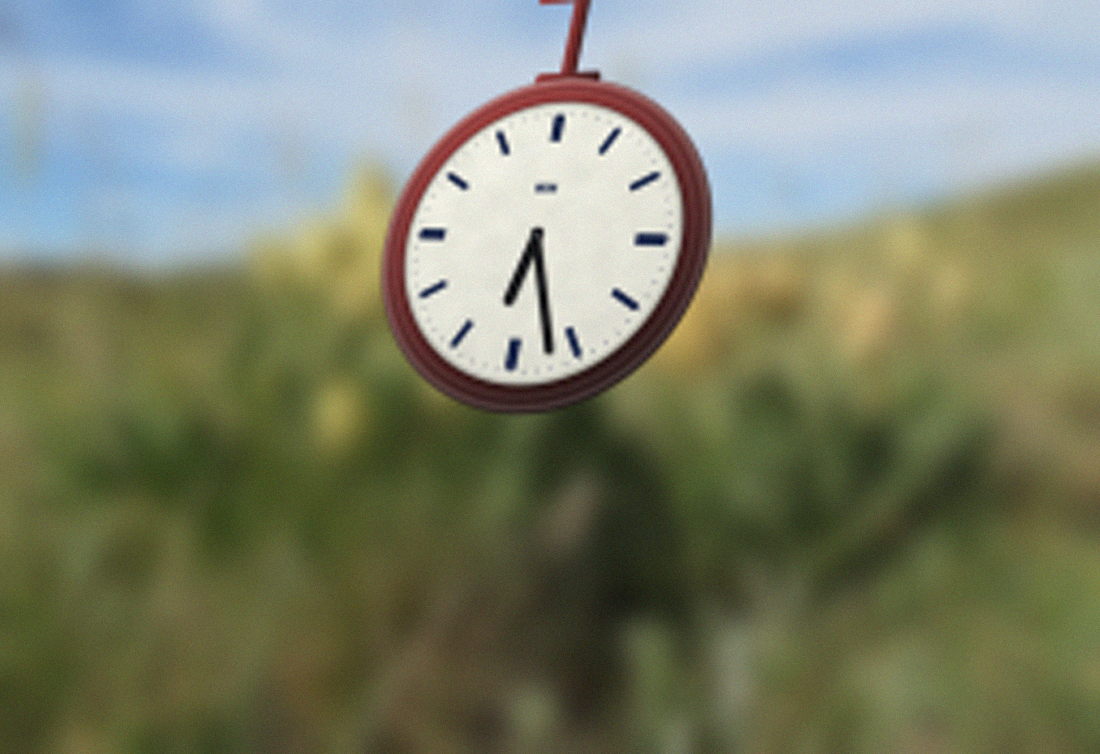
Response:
{"hour": 6, "minute": 27}
